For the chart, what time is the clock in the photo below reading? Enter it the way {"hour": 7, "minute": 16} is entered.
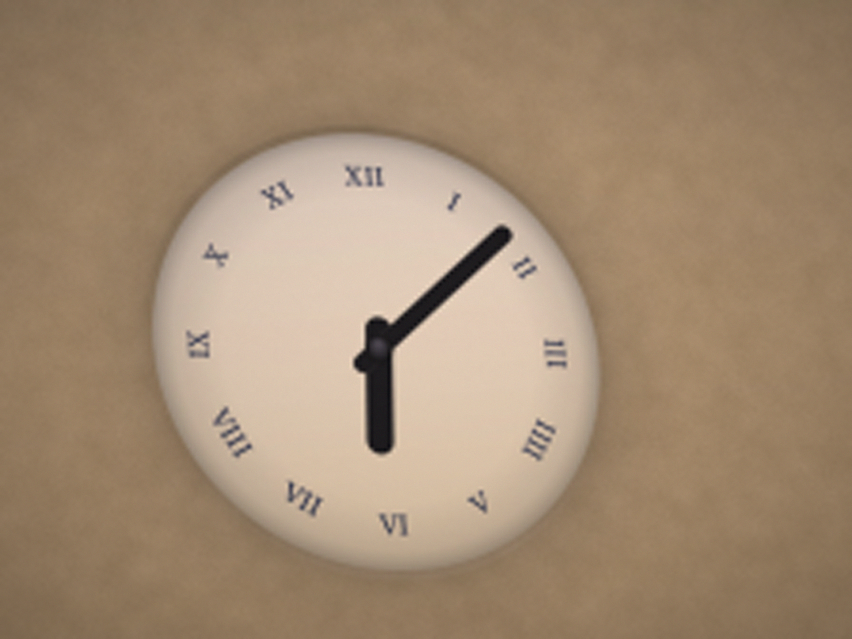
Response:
{"hour": 6, "minute": 8}
